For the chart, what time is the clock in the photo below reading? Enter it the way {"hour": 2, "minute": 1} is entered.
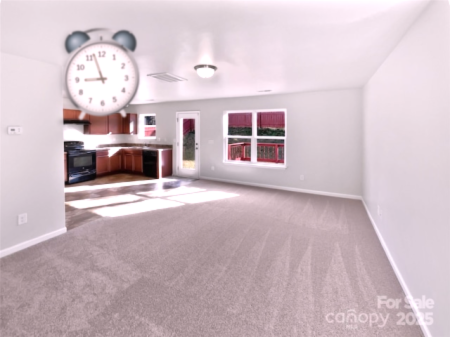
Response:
{"hour": 8, "minute": 57}
